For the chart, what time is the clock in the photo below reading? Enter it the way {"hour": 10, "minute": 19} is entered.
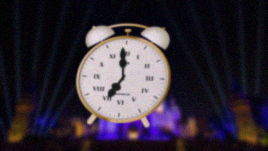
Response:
{"hour": 6, "minute": 59}
